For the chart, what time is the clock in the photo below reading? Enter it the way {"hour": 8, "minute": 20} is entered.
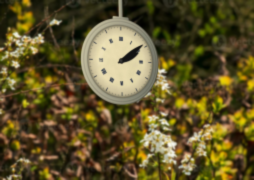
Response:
{"hour": 2, "minute": 9}
